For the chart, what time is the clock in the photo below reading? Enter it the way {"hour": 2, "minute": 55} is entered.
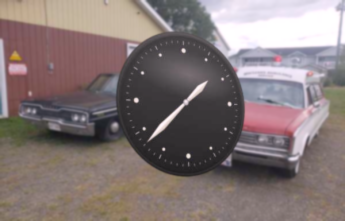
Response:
{"hour": 1, "minute": 38}
